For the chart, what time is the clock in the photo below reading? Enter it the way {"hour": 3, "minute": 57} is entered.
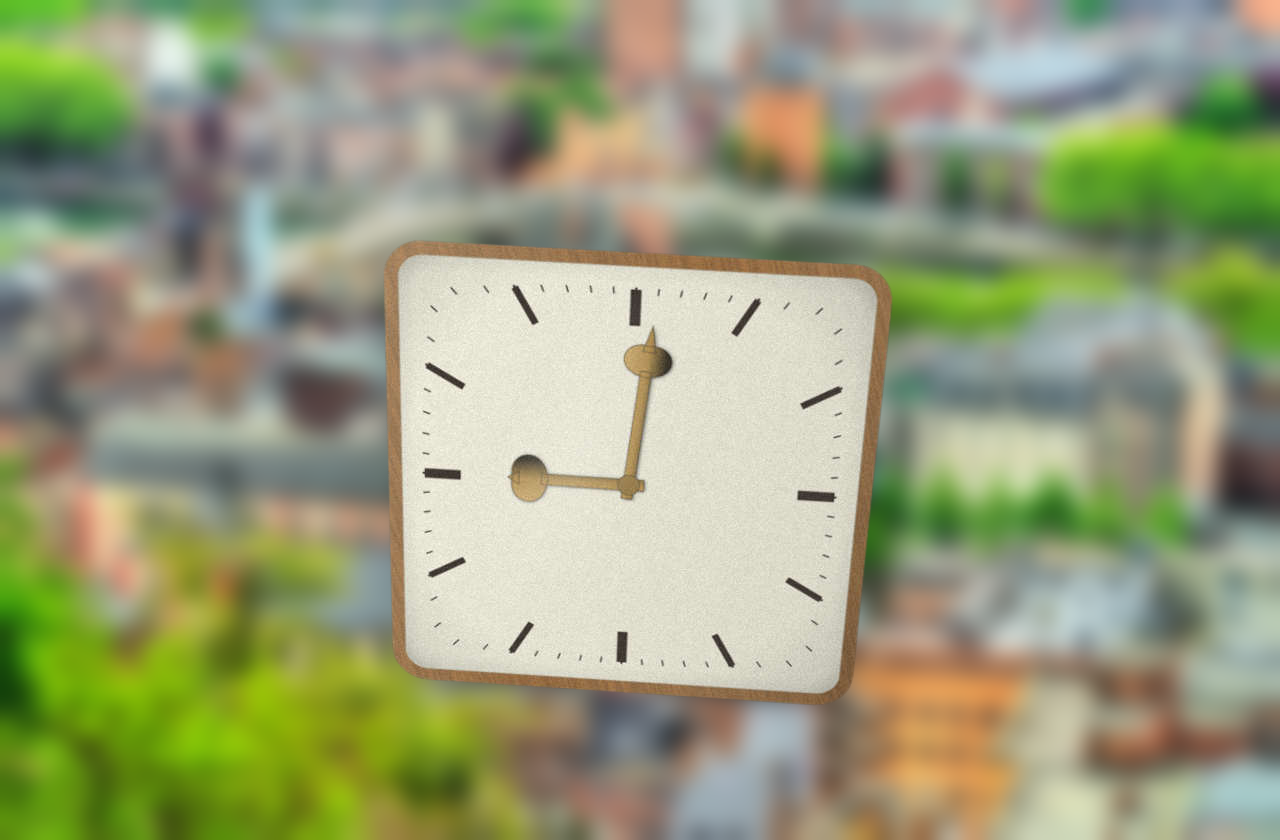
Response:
{"hour": 9, "minute": 1}
